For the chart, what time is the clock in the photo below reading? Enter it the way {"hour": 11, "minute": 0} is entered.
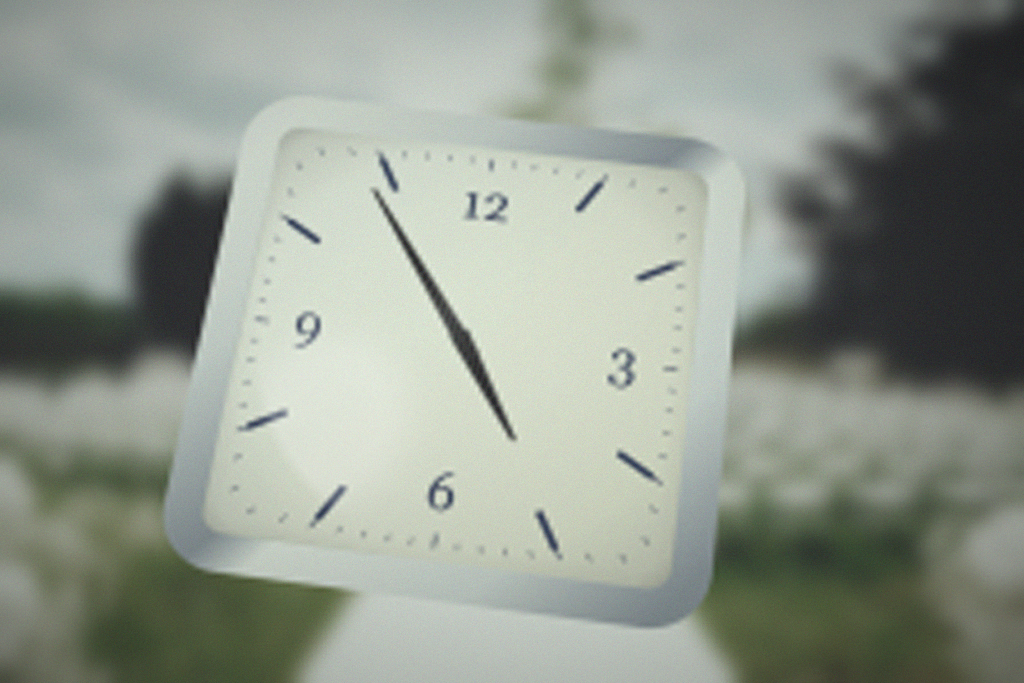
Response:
{"hour": 4, "minute": 54}
